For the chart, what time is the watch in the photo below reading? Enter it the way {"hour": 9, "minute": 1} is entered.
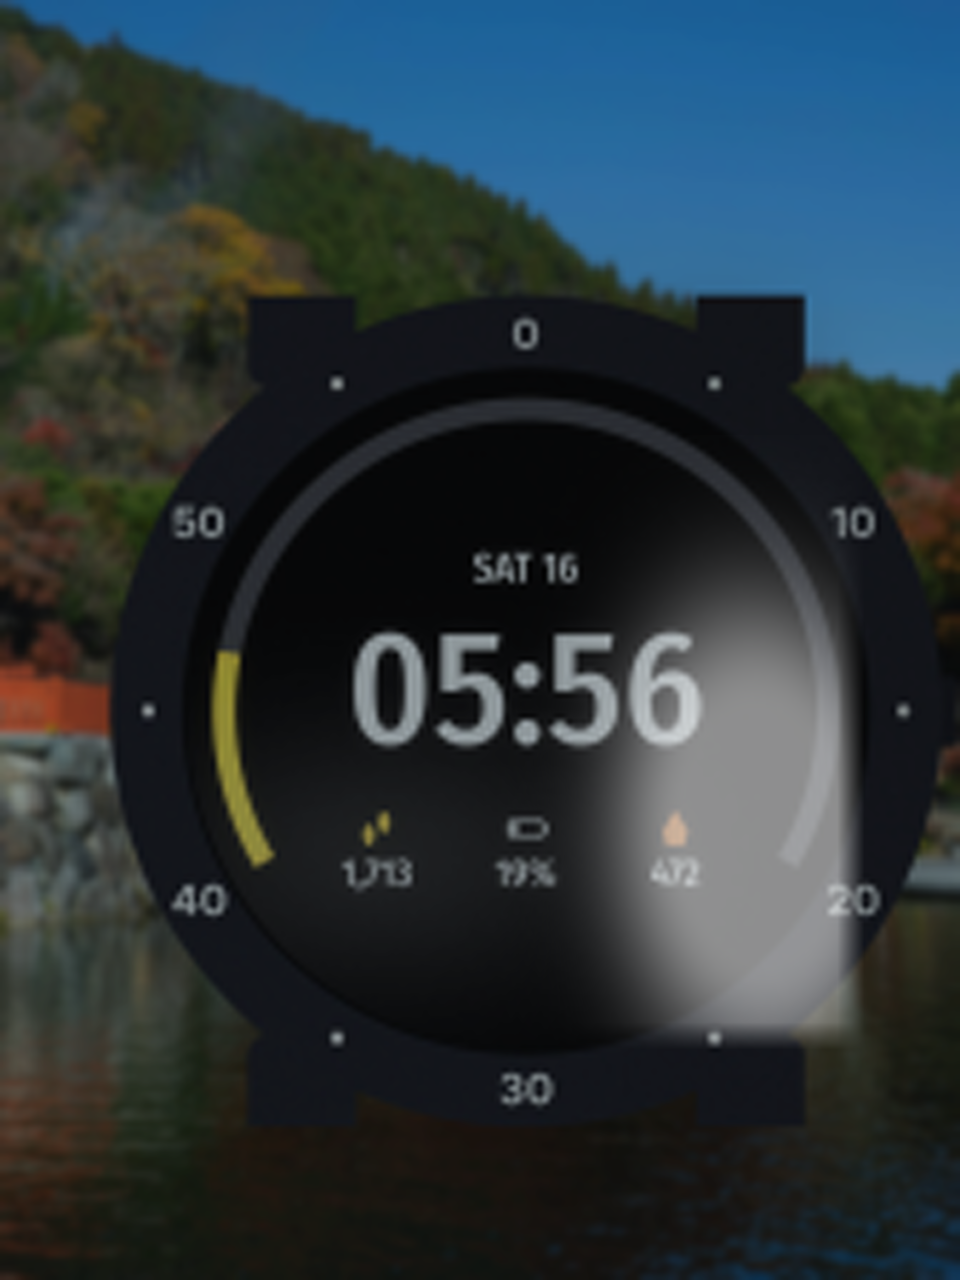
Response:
{"hour": 5, "minute": 56}
